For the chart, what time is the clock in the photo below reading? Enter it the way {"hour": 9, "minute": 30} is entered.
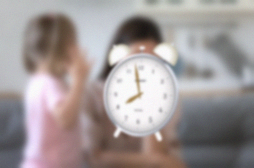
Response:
{"hour": 7, "minute": 58}
